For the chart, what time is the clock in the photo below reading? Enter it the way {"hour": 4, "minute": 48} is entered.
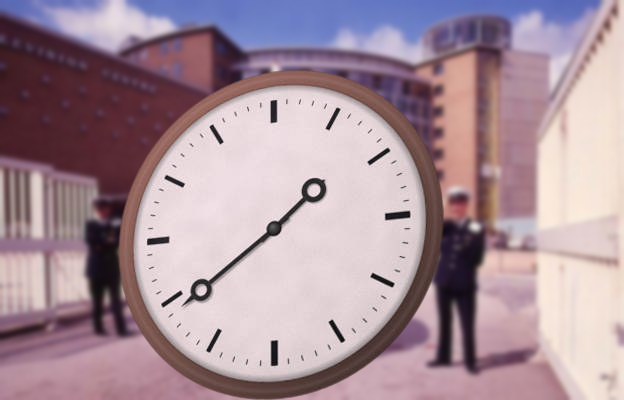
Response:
{"hour": 1, "minute": 39}
